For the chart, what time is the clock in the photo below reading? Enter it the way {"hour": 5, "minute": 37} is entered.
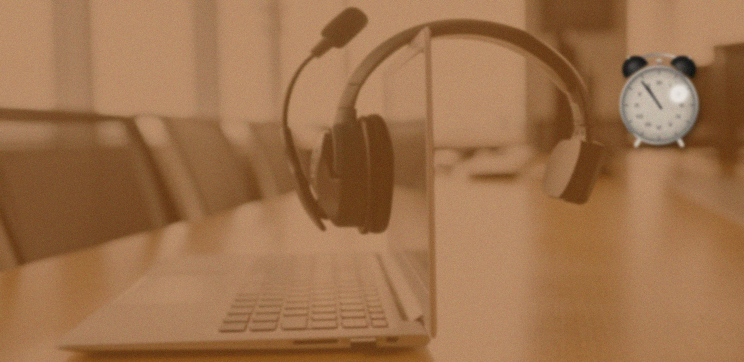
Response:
{"hour": 10, "minute": 54}
